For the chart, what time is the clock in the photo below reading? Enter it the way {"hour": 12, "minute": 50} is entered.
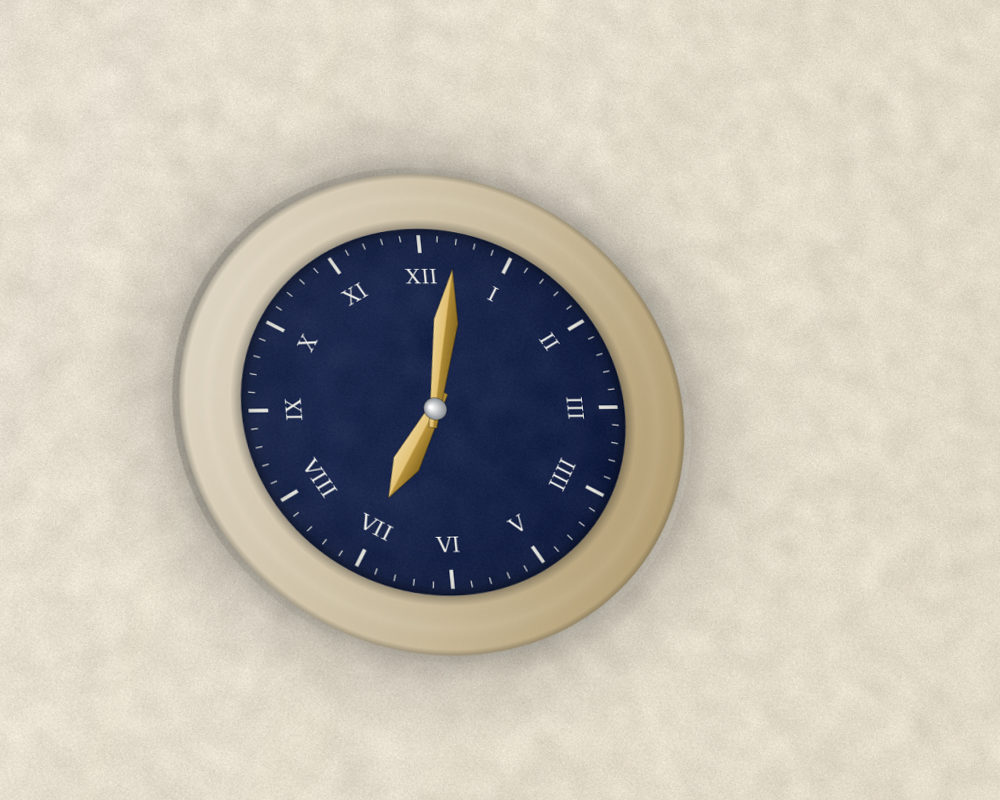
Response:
{"hour": 7, "minute": 2}
